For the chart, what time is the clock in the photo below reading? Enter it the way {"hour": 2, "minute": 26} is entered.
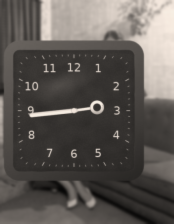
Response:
{"hour": 2, "minute": 44}
